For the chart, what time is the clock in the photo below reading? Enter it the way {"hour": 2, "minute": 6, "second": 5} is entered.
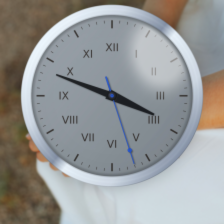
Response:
{"hour": 3, "minute": 48, "second": 27}
